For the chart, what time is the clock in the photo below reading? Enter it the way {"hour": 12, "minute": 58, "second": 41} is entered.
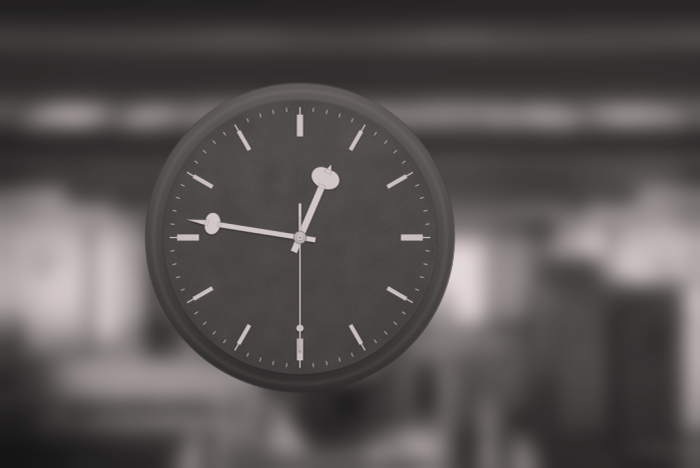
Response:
{"hour": 12, "minute": 46, "second": 30}
